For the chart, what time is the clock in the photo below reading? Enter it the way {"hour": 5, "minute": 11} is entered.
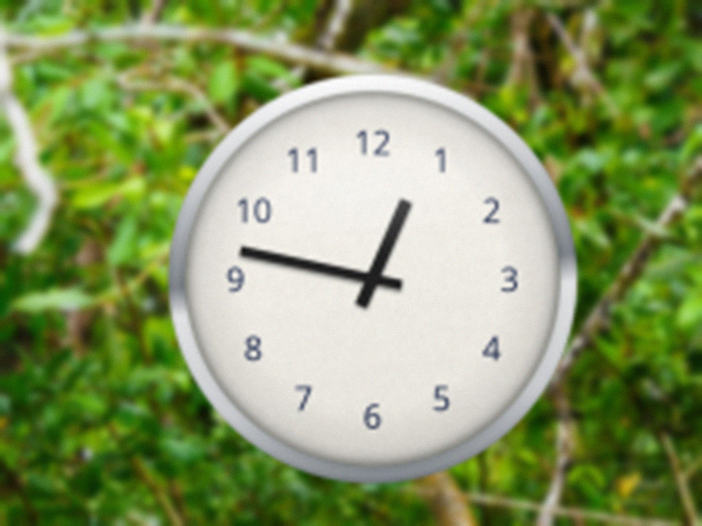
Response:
{"hour": 12, "minute": 47}
